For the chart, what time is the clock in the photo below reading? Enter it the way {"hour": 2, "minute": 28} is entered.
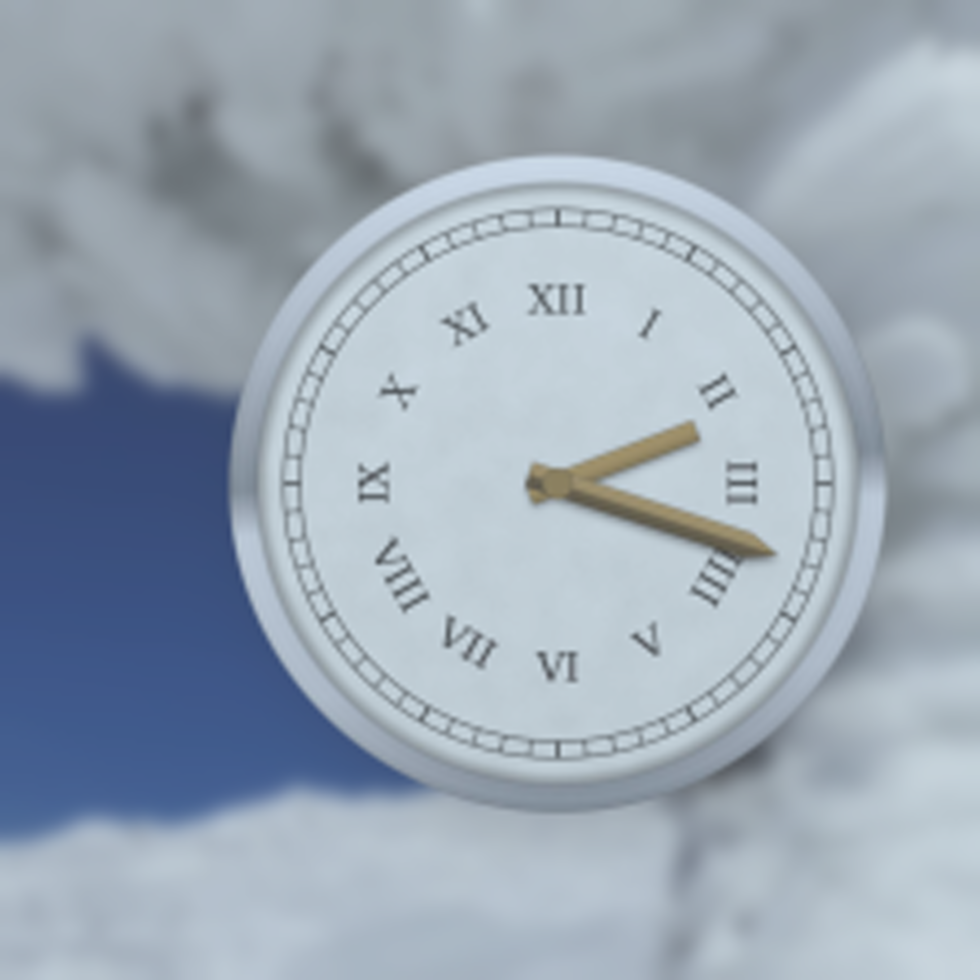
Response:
{"hour": 2, "minute": 18}
